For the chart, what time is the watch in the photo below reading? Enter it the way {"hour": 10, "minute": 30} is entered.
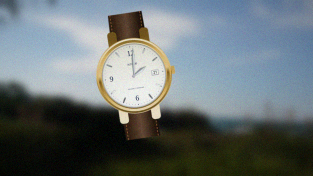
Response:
{"hour": 2, "minute": 1}
